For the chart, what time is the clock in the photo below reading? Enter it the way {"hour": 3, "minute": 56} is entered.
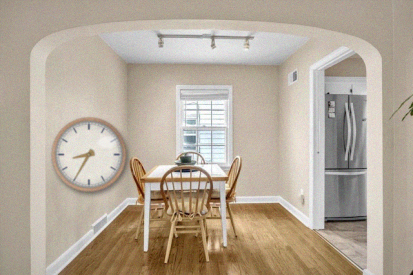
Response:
{"hour": 8, "minute": 35}
